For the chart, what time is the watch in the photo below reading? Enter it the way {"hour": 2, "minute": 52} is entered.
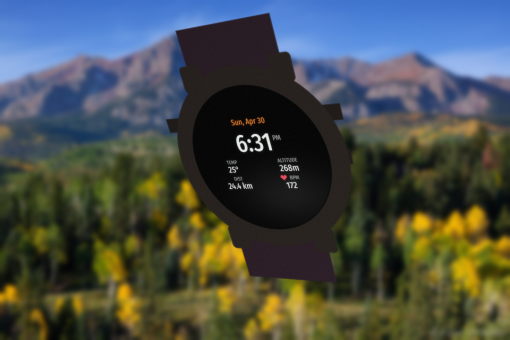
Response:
{"hour": 6, "minute": 31}
